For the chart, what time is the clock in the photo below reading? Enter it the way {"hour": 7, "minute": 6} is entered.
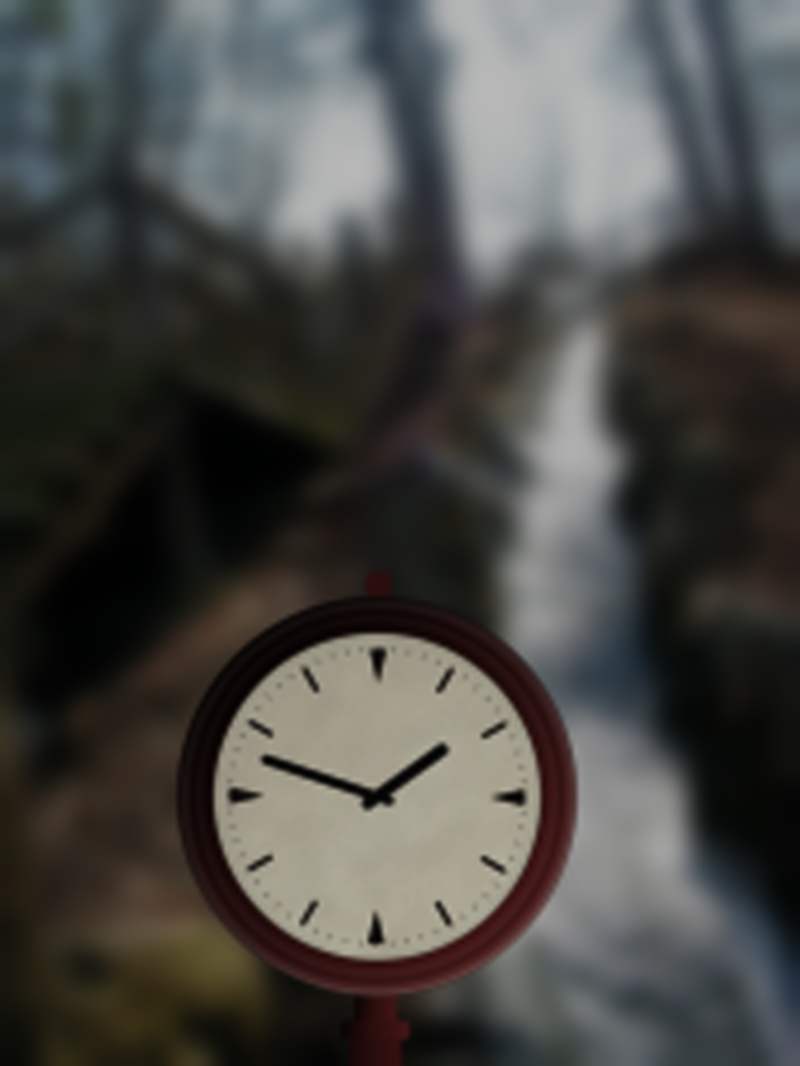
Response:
{"hour": 1, "minute": 48}
